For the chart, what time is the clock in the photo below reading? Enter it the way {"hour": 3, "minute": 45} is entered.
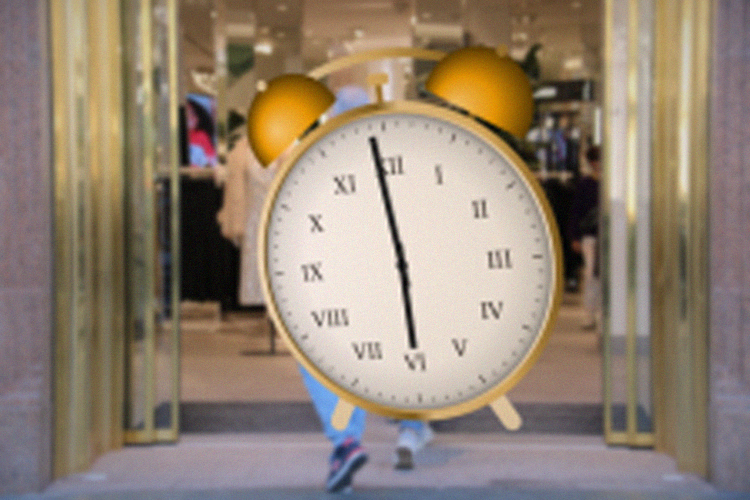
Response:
{"hour": 5, "minute": 59}
